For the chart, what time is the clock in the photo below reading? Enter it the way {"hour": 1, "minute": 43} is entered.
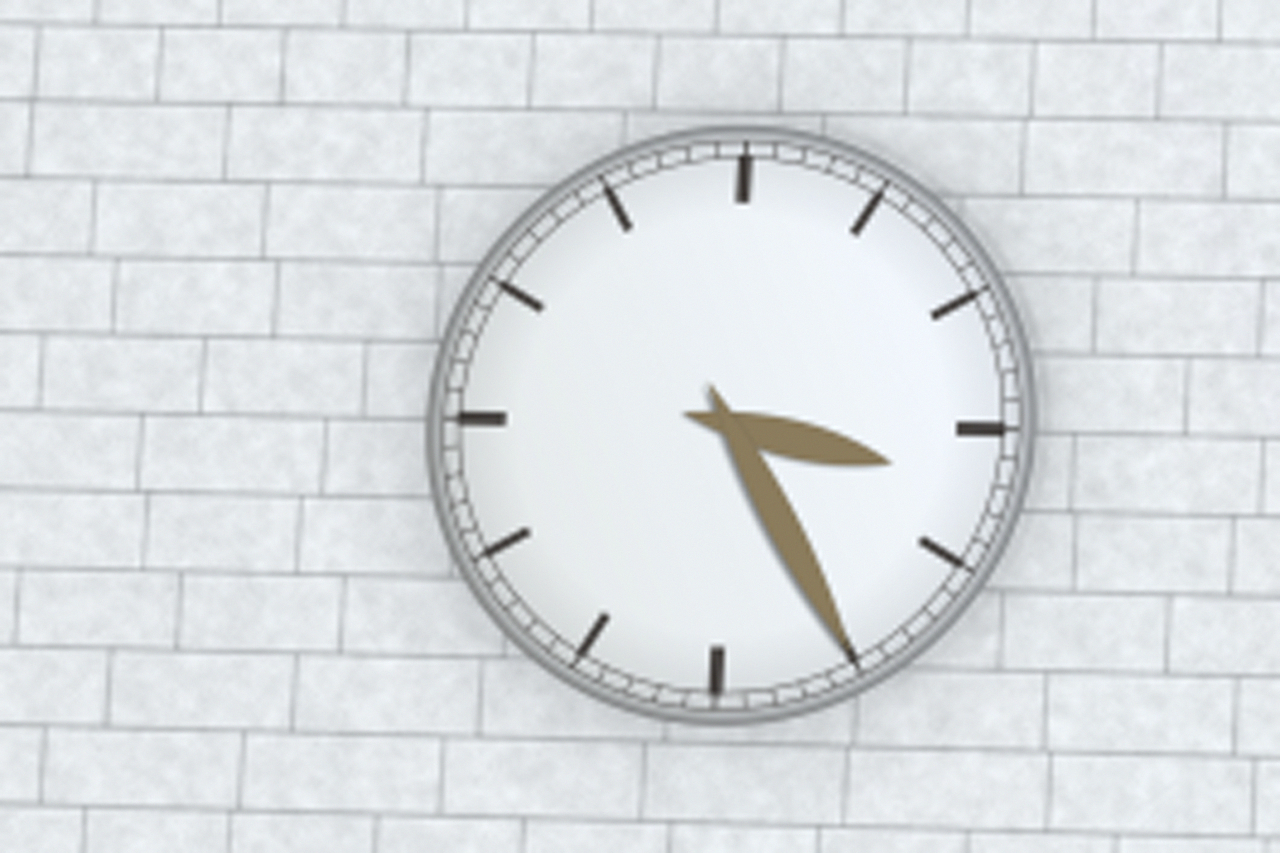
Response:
{"hour": 3, "minute": 25}
